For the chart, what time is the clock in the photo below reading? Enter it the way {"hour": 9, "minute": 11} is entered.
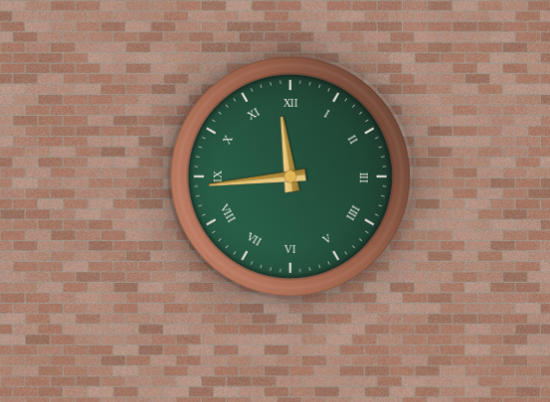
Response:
{"hour": 11, "minute": 44}
